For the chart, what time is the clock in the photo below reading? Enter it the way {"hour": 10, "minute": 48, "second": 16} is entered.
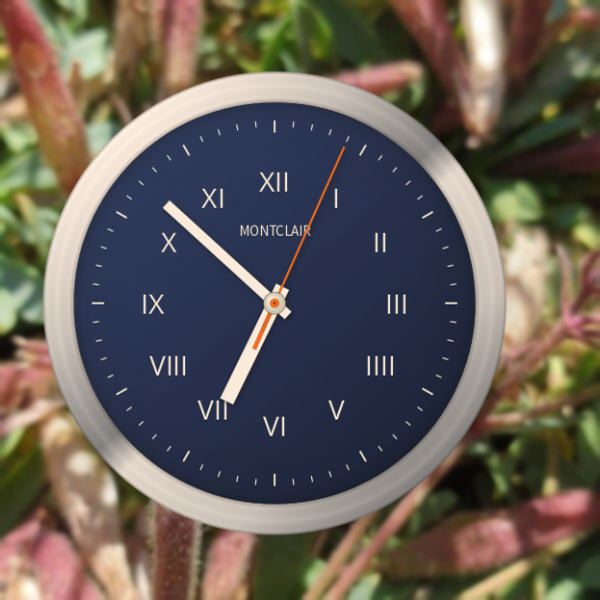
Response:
{"hour": 6, "minute": 52, "second": 4}
